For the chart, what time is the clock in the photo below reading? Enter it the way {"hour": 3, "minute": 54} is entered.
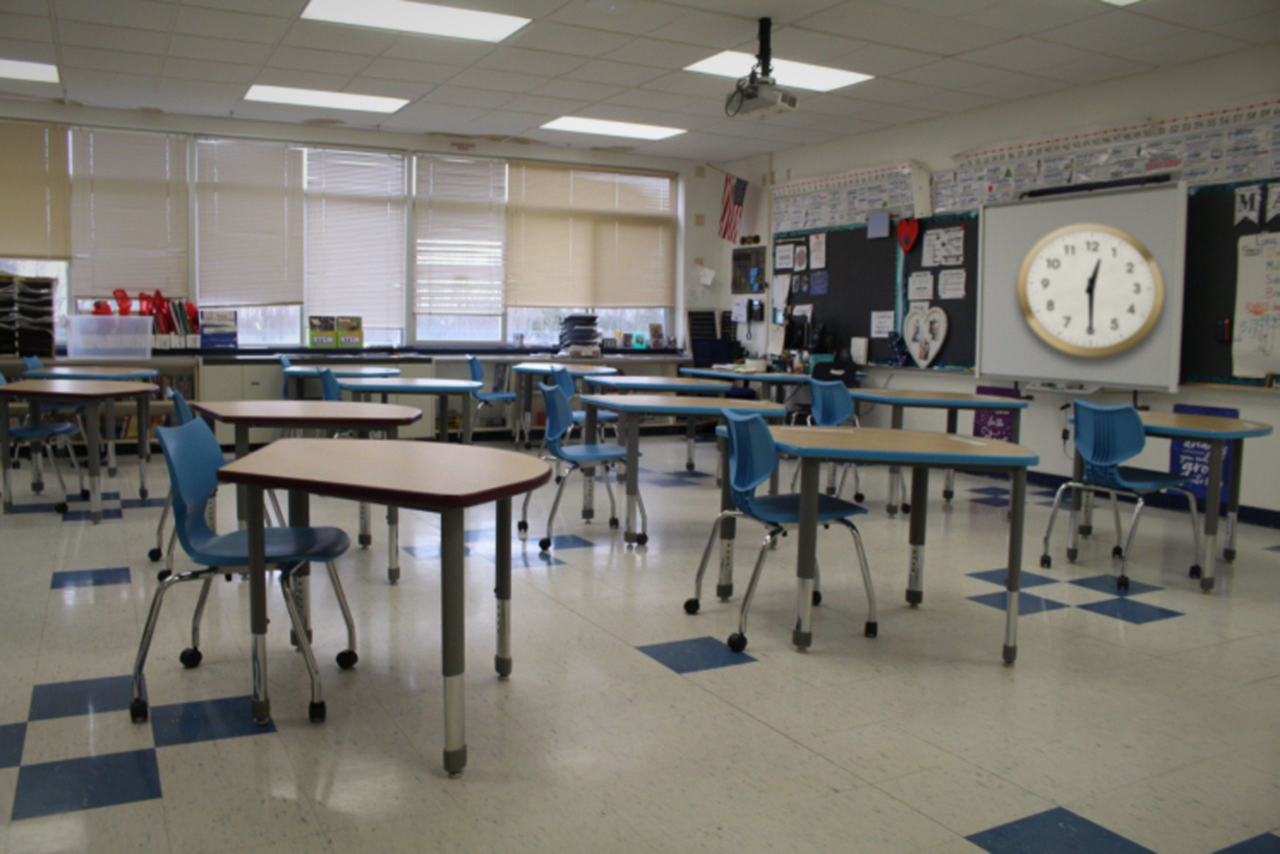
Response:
{"hour": 12, "minute": 30}
